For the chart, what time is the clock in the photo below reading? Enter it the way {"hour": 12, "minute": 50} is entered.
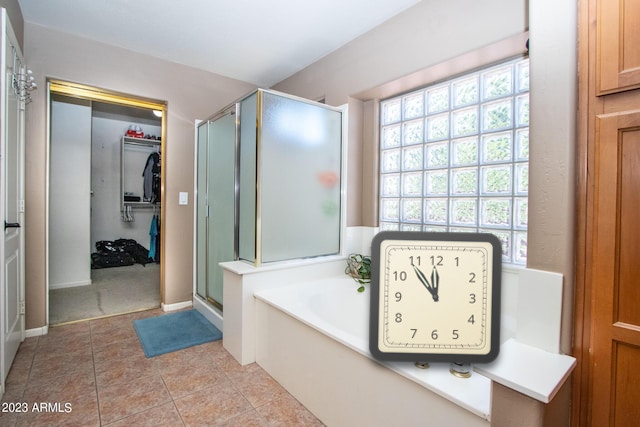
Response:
{"hour": 11, "minute": 54}
